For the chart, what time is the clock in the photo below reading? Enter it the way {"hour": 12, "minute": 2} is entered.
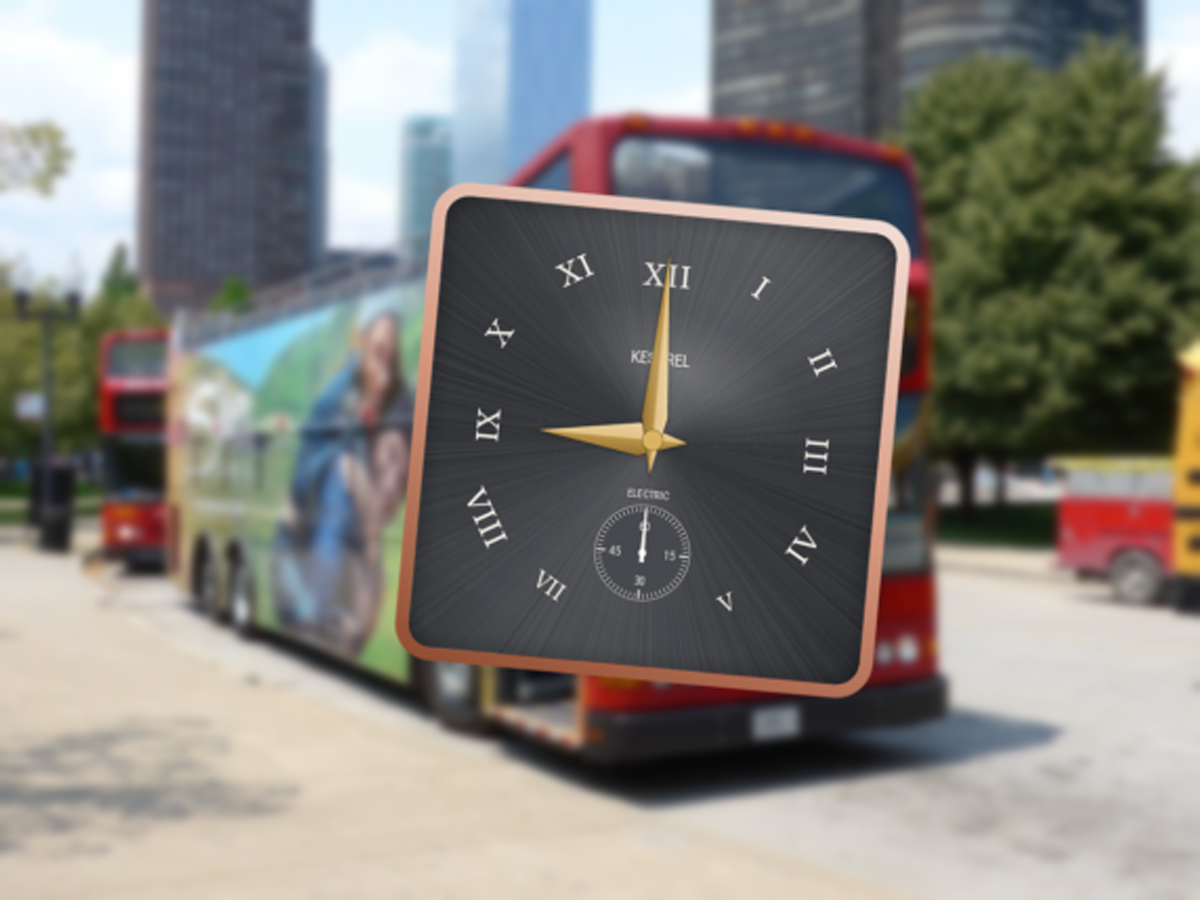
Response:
{"hour": 9, "minute": 0}
